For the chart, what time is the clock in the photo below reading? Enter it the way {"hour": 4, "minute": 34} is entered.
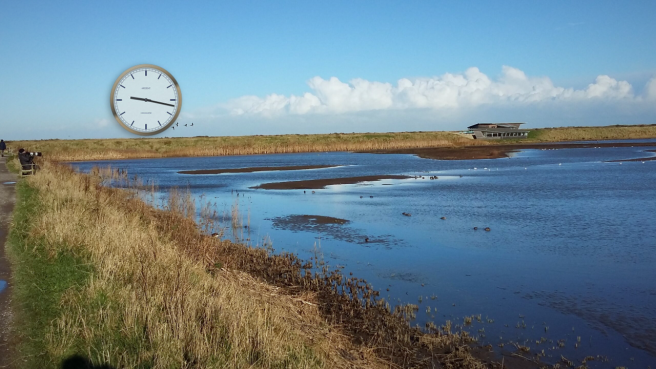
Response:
{"hour": 9, "minute": 17}
